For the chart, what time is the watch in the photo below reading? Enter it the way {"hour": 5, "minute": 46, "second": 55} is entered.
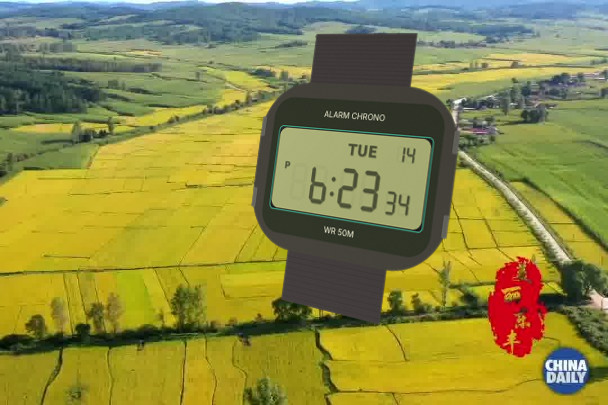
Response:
{"hour": 6, "minute": 23, "second": 34}
